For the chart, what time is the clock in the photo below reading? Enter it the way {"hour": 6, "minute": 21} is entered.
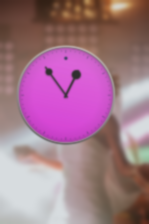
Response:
{"hour": 12, "minute": 54}
